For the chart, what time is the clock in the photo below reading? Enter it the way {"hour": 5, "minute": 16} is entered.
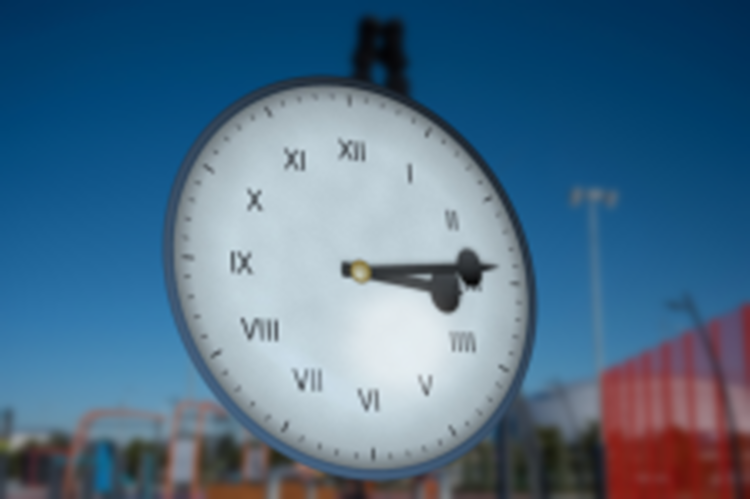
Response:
{"hour": 3, "minute": 14}
